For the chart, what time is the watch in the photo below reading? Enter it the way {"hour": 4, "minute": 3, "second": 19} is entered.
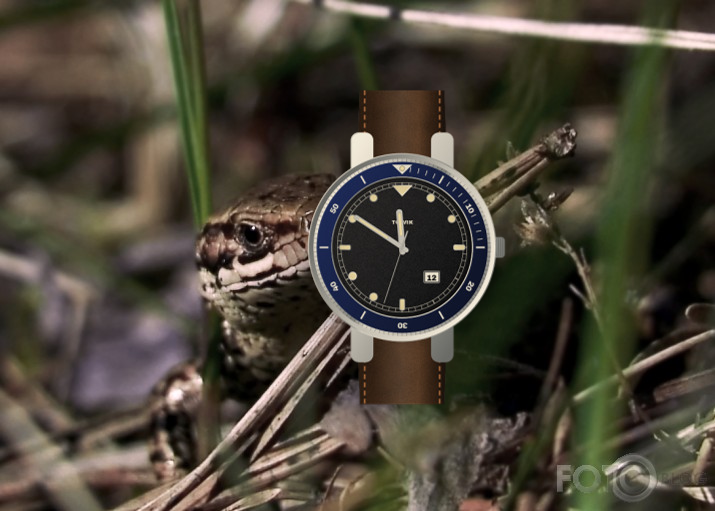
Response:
{"hour": 11, "minute": 50, "second": 33}
